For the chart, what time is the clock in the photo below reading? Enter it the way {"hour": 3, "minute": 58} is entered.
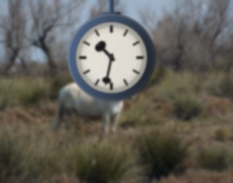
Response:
{"hour": 10, "minute": 32}
